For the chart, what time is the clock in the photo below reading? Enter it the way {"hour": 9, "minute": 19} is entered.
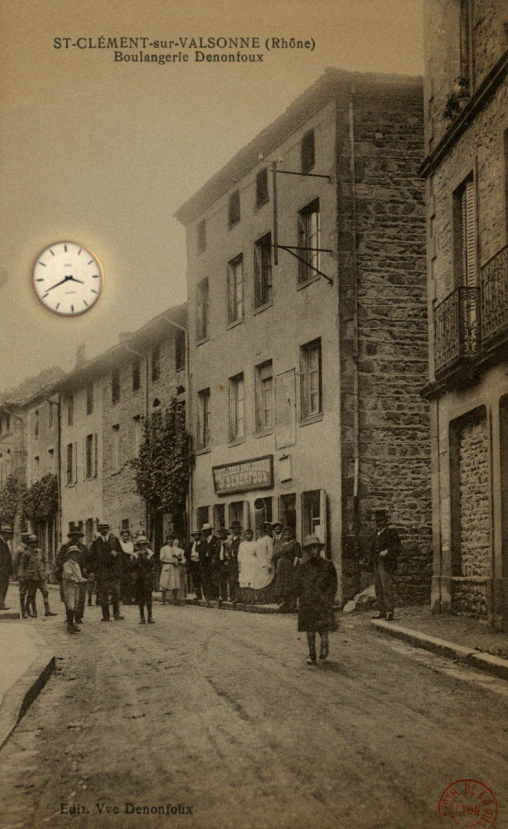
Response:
{"hour": 3, "minute": 41}
